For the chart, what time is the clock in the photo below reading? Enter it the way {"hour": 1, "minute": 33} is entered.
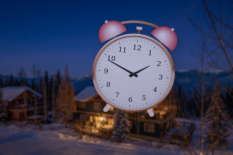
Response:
{"hour": 1, "minute": 49}
